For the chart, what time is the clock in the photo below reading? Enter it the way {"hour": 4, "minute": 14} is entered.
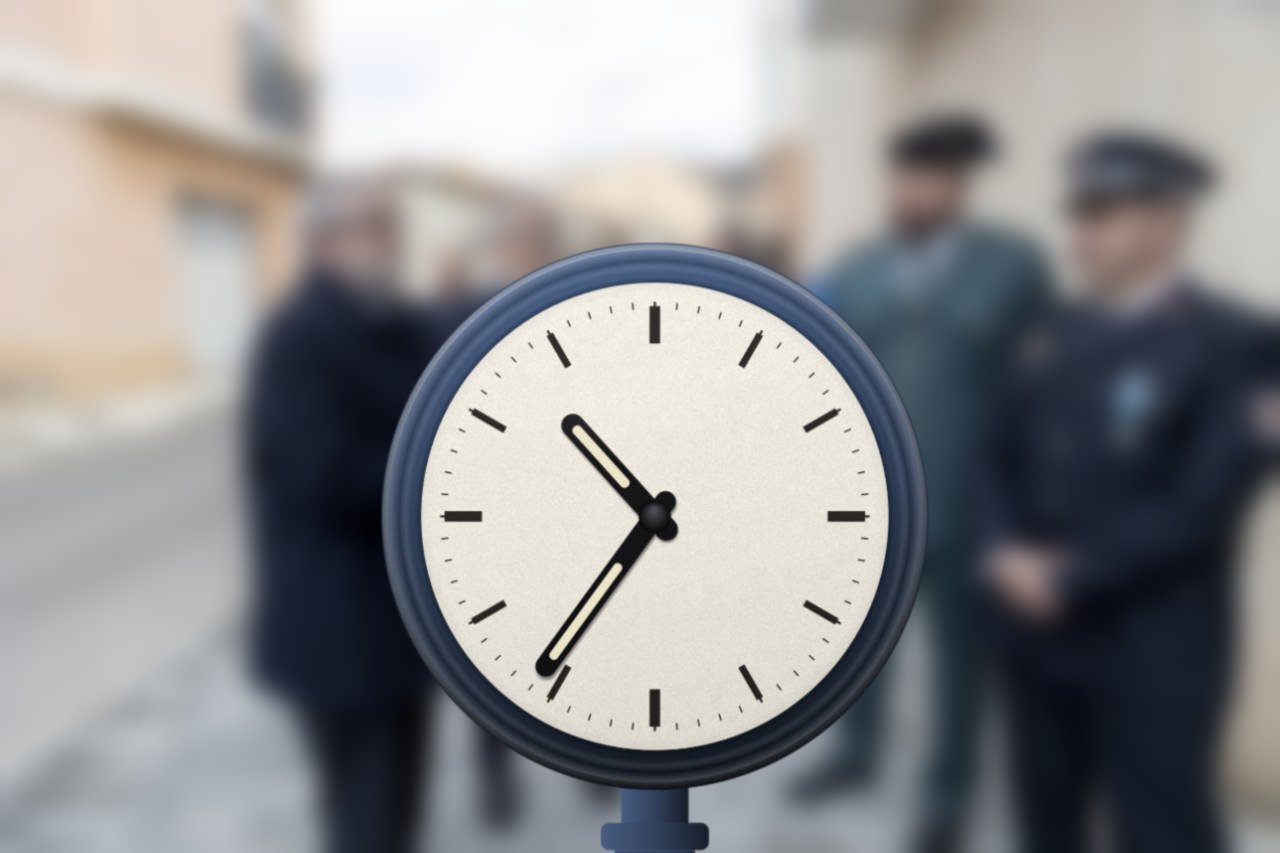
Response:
{"hour": 10, "minute": 36}
